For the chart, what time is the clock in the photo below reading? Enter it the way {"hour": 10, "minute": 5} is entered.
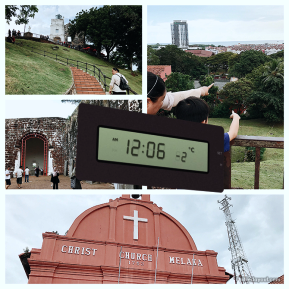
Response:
{"hour": 12, "minute": 6}
